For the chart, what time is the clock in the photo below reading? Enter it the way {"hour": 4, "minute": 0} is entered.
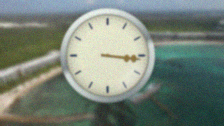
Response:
{"hour": 3, "minute": 16}
